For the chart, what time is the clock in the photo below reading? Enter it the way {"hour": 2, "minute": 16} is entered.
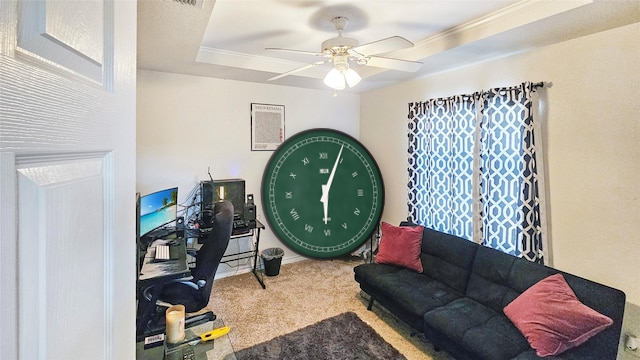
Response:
{"hour": 6, "minute": 4}
